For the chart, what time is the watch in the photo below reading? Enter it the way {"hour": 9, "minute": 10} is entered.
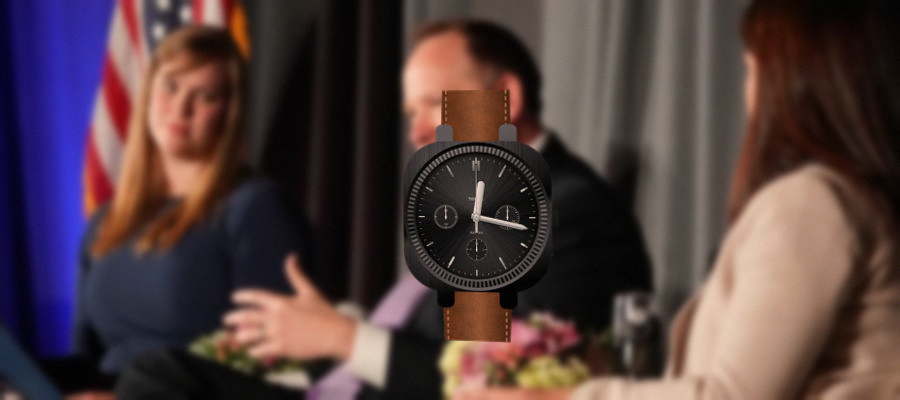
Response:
{"hour": 12, "minute": 17}
